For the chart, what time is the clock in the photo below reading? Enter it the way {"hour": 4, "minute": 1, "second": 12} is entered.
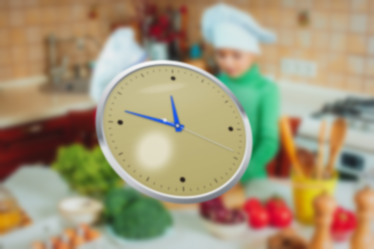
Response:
{"hour": 11, "minute": 47, "second": 19}
